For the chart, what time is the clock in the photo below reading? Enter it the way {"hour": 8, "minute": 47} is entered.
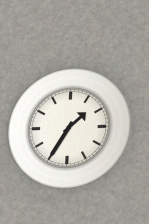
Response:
{"hour": 1, "minute": 35}
